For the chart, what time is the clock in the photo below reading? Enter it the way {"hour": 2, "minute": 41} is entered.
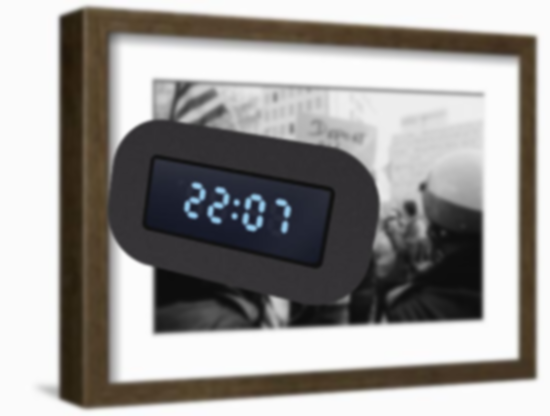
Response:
{"hour": 22, "minute": 7}
